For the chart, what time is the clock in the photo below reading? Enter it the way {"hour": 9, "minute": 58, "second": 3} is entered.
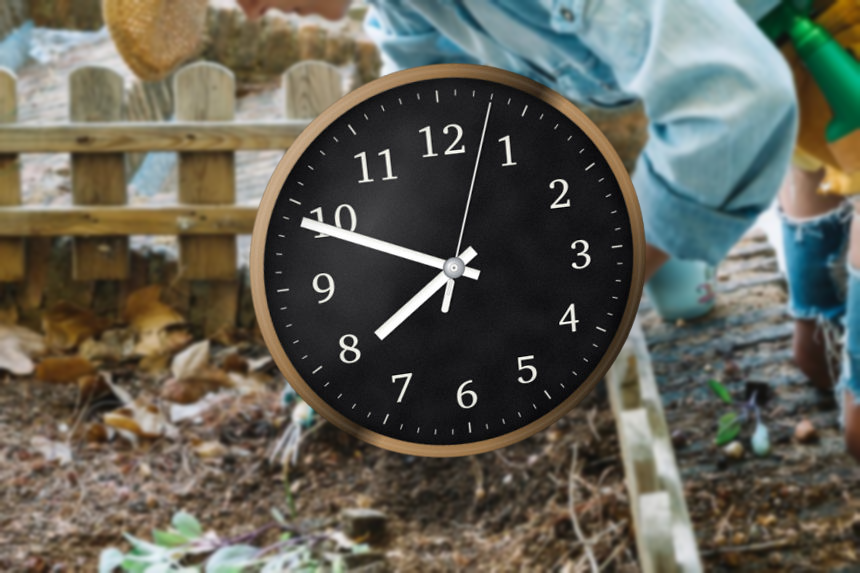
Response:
{"hour": 7, "minute": 49, "second": 3}
